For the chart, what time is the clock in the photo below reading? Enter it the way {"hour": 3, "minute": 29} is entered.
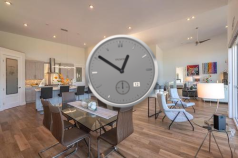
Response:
{"hour": 12, "minute": 51}
